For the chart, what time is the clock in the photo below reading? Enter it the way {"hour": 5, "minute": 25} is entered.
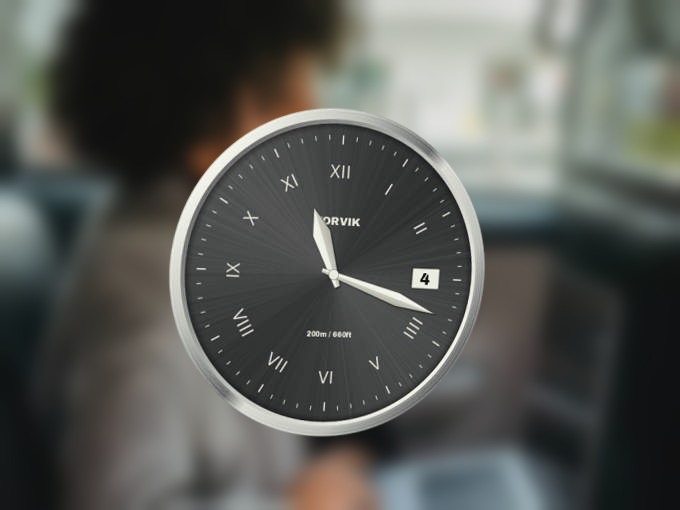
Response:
{"hour": 11, "minute": 18}
